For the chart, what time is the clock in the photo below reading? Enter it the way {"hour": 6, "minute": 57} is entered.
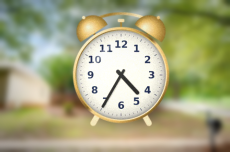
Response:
{"hour": 4, "minute": 35}
